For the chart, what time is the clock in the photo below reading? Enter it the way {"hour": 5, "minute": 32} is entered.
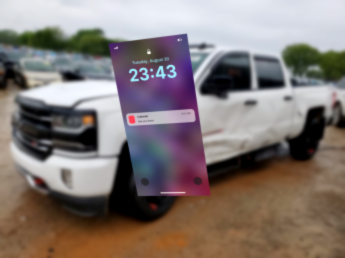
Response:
{"hour": 23, "minute": 43}
